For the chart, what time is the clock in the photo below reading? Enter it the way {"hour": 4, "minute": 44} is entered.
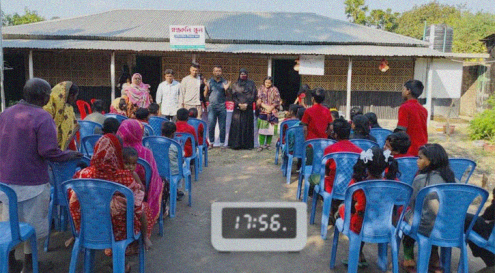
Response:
{"hour": 17, "minute": 56}
